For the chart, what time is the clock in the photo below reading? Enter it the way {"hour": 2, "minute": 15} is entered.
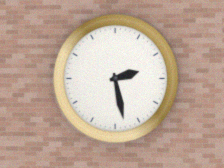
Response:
{"hour": 2, "minute": 28}
